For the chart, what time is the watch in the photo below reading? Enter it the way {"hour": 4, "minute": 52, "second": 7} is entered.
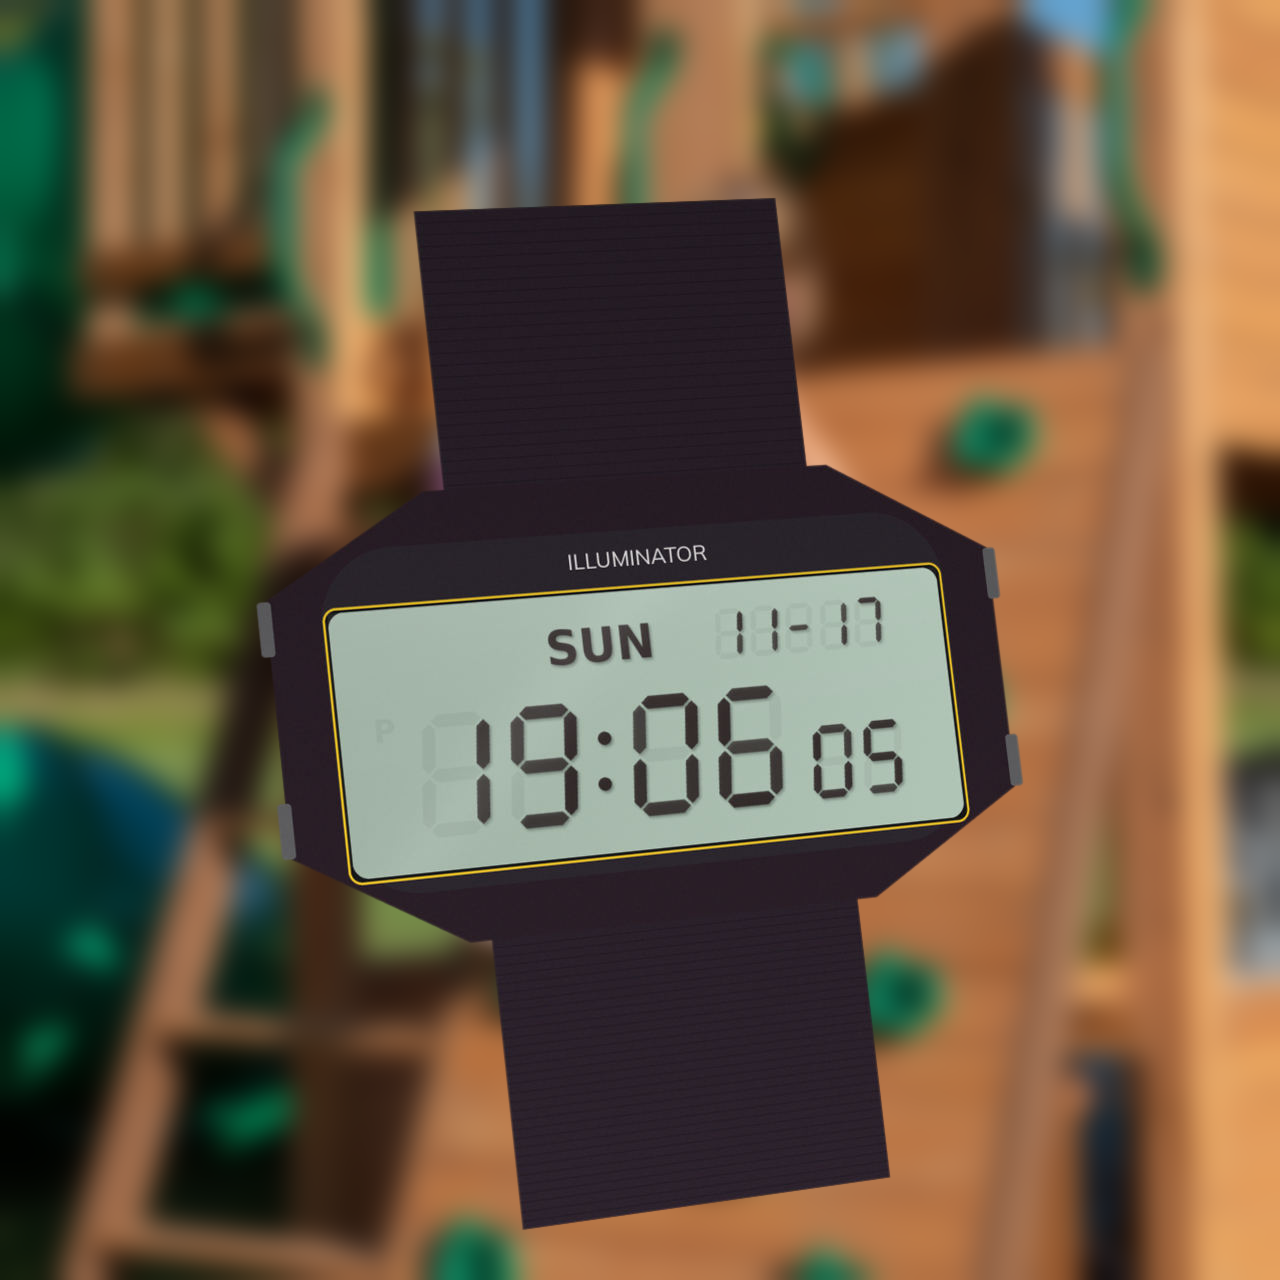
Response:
{"hour": 19, "minute": 6, "second": 5}
